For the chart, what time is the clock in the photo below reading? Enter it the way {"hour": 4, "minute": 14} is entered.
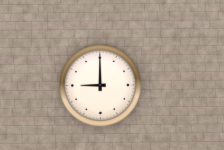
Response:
{"hour": 9, "minute": 0}
